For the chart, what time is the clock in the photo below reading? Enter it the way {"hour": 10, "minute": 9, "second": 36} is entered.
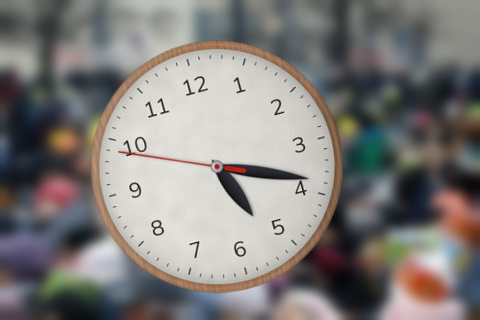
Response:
{"hour": 5, "minute": 18, "second": 49}
